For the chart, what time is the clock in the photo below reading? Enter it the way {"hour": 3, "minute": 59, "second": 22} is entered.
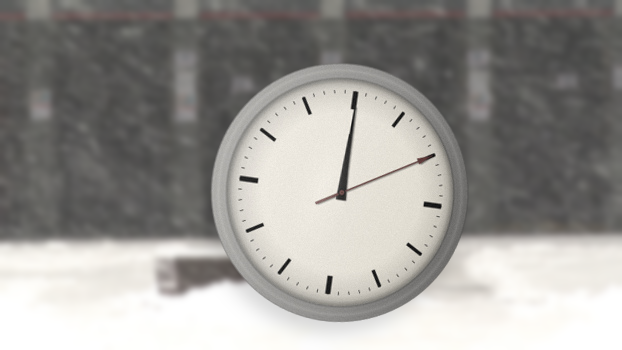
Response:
{"hour": 12, "minute": 0, "second": 10}
